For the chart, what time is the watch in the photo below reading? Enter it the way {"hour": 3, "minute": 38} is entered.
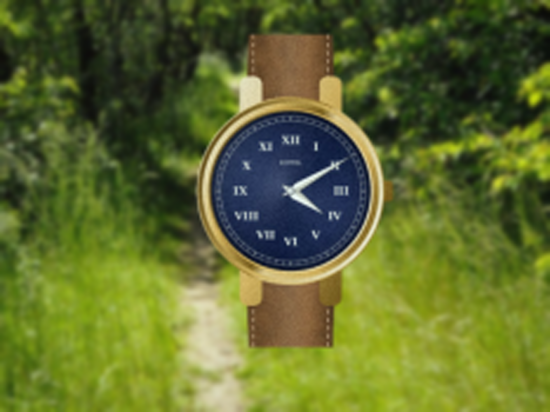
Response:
{"hour": 4, "minute": 10}
